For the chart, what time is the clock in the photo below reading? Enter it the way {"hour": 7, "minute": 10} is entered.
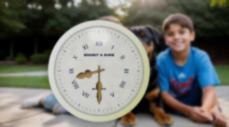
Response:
{"hour": 8, "minute": 30}
